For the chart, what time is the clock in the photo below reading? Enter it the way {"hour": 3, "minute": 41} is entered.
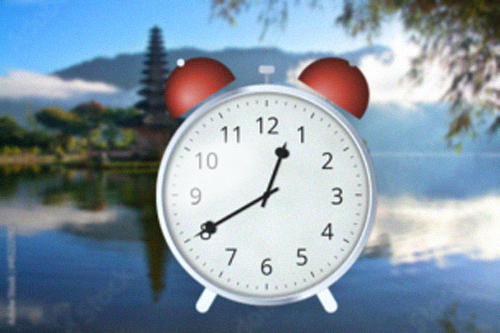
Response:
{"hour": 12, "minute": 40}
